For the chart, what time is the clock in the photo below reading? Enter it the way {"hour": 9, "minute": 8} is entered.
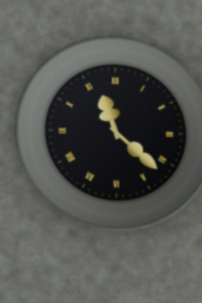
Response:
{"hour": 11, "minute": 22}
